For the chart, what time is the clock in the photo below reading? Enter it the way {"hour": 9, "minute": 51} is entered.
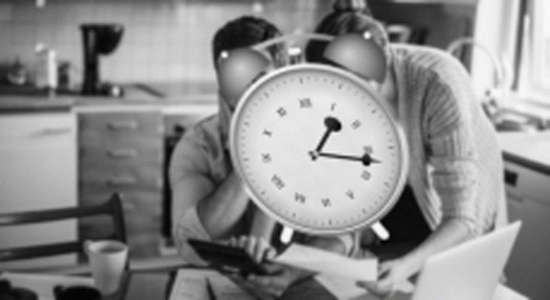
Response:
{"hour": 1, "minute": 17}
